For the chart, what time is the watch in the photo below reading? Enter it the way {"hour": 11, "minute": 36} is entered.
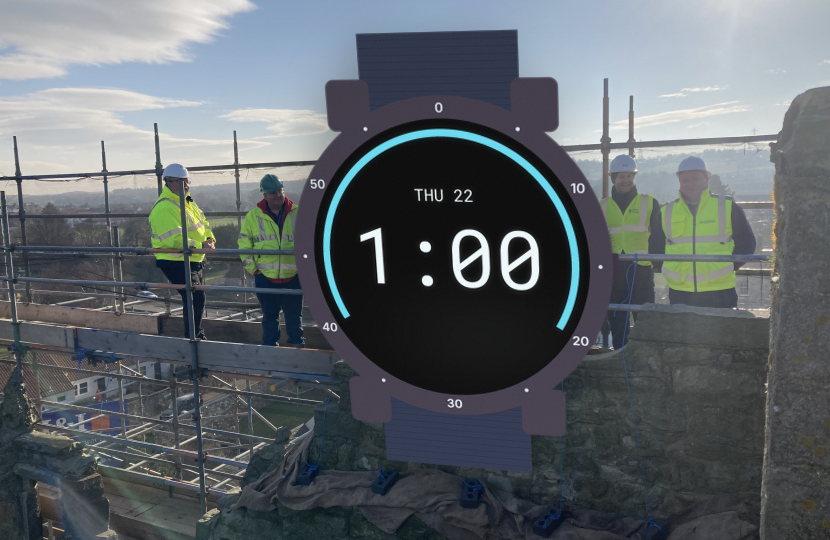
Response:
{"hour": 1, "minute": 0}
